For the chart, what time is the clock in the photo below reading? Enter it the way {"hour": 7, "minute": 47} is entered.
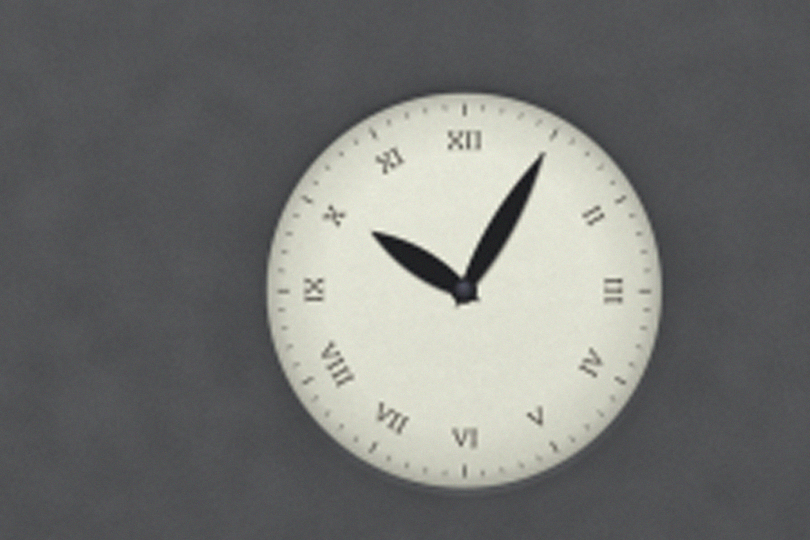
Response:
{"hour": 10, "minute": 5}
